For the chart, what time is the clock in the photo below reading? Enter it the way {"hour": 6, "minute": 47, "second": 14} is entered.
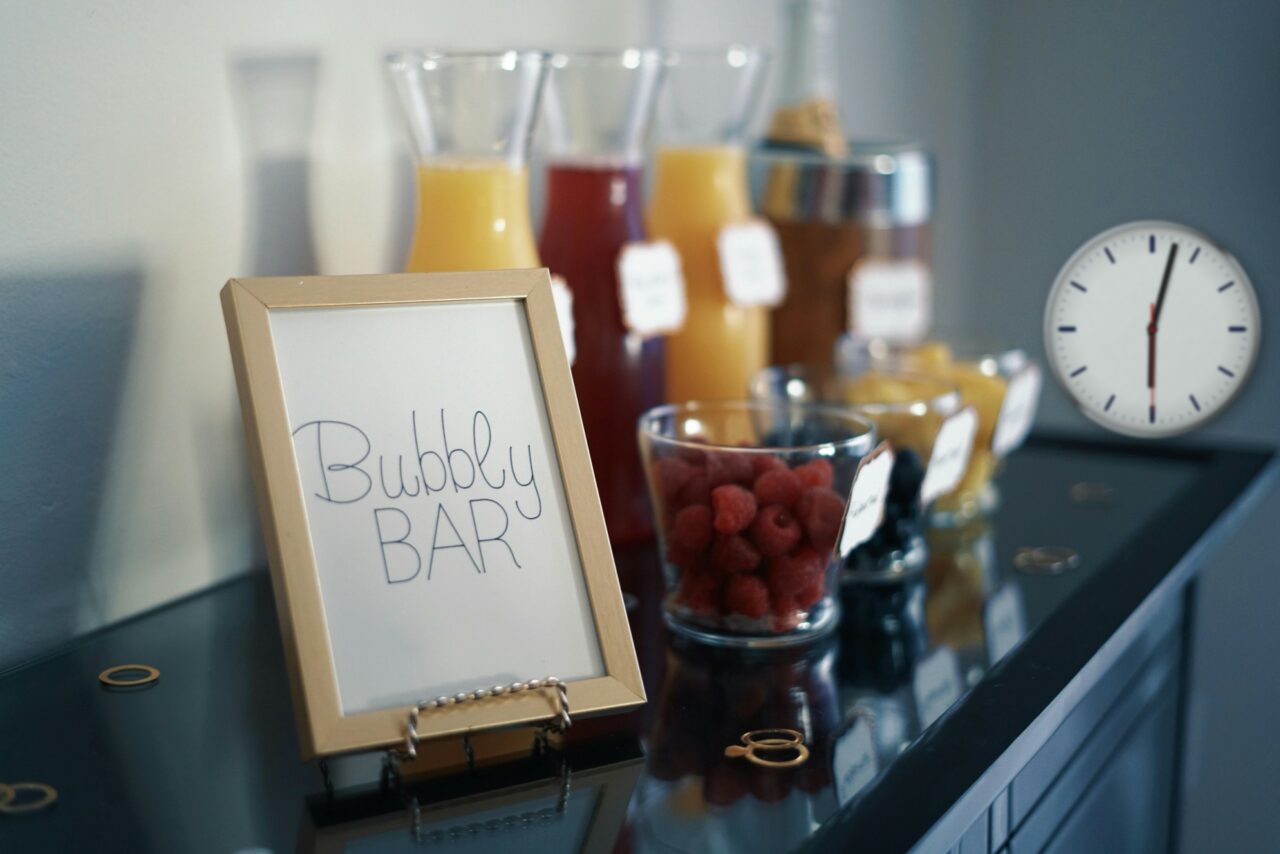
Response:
{"hour": 6, "minute": 2, "second": 30}
